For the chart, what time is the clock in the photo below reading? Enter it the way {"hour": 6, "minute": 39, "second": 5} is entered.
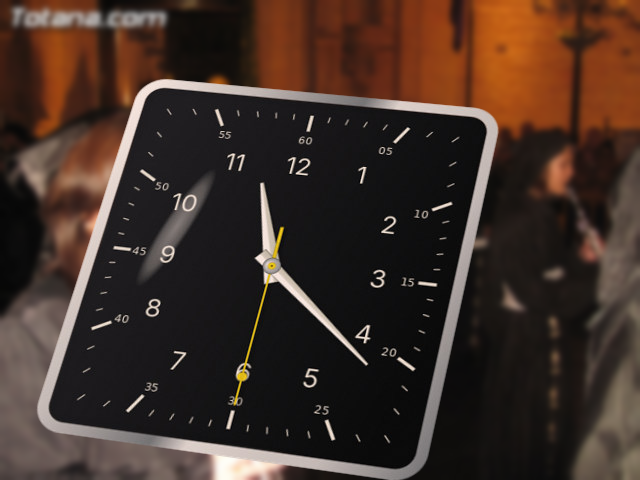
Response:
{"hour": 11, "minute": 21, "second": 30}
